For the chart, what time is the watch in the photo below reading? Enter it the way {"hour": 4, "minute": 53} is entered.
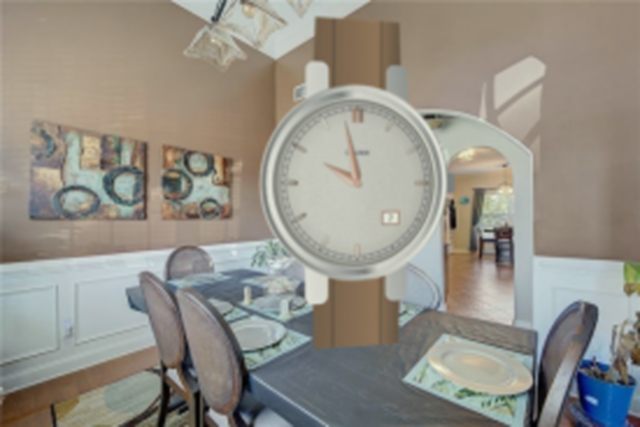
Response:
{"hour": 9, "minute": 58}
